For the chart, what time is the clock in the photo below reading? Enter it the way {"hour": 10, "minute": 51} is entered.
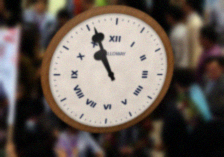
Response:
{"hour": 10, "minute": 56}
